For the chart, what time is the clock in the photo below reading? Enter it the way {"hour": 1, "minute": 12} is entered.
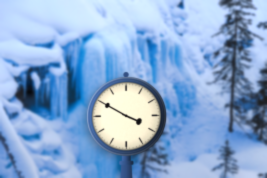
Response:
{"hour": 3, "minute": 50}
